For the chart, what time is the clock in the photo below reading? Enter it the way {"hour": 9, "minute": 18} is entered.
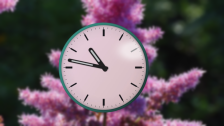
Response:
{"hour": 10, "minute": 47}
